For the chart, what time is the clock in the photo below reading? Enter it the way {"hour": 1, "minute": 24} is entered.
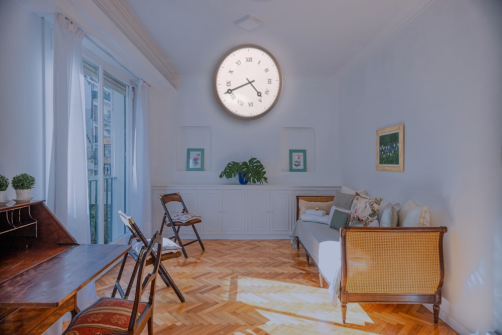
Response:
{"hour": 4, "minute": 42}
